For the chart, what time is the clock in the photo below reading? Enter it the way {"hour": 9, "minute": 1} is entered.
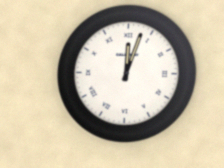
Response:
{"hour": 12, "minute": 3}
